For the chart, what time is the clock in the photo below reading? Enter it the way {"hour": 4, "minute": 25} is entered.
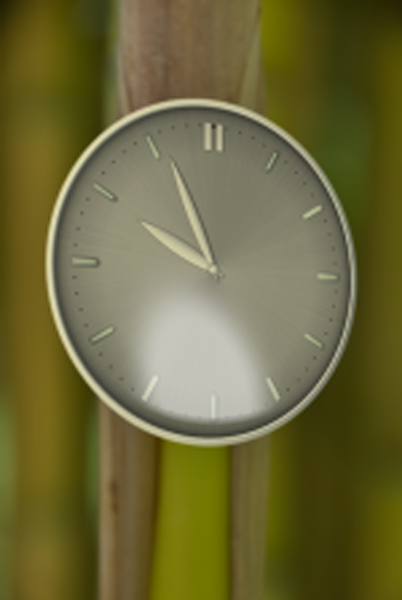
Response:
{"hour": 9, "minute": 56}
